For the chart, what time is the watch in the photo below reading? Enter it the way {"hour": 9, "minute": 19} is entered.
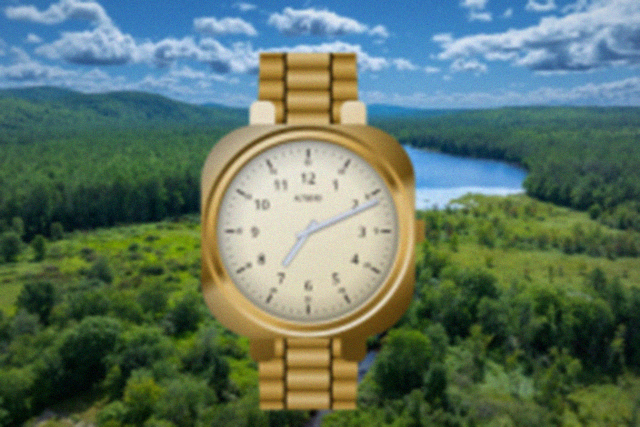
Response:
{"hour": 7, "minute": 11}
